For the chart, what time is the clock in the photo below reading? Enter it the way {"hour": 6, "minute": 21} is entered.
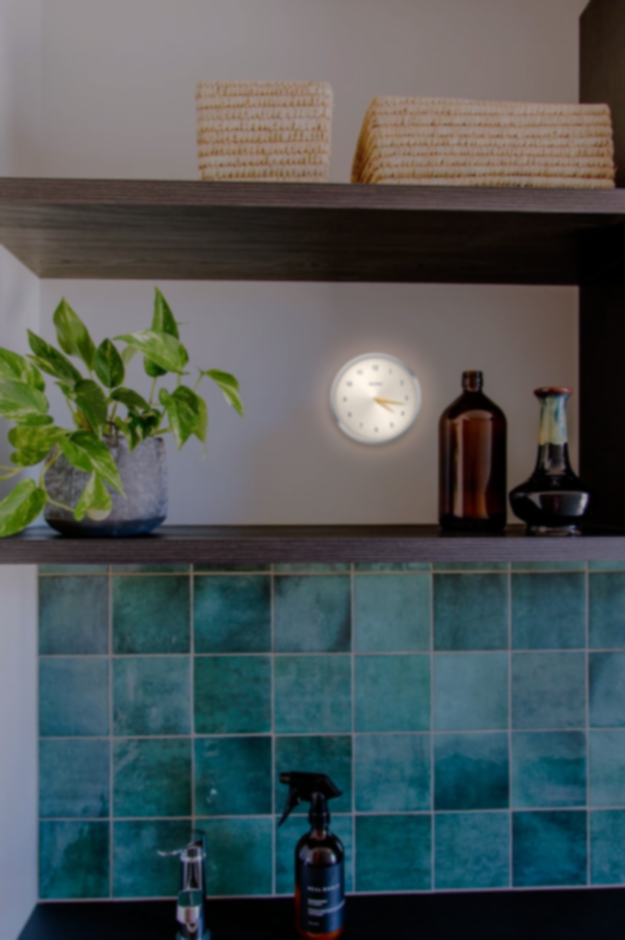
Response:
{"hour": 4, "minute": 17}
